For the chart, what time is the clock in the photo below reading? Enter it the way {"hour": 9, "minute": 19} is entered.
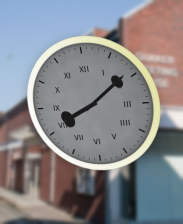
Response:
{"hour": 8, "minute": 9}
